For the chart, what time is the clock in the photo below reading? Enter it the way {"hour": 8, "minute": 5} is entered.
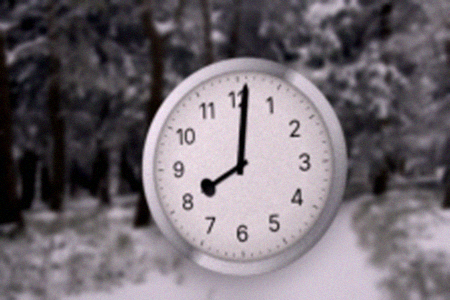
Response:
{"hour": 8, "minute": 1}
